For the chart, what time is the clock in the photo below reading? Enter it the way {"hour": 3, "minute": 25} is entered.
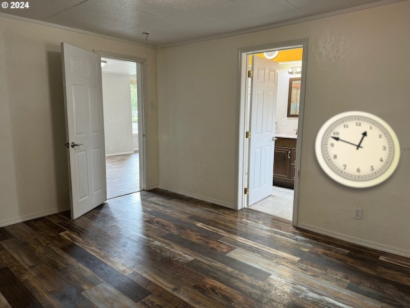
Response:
{"hour": 12, "minute": 48}
